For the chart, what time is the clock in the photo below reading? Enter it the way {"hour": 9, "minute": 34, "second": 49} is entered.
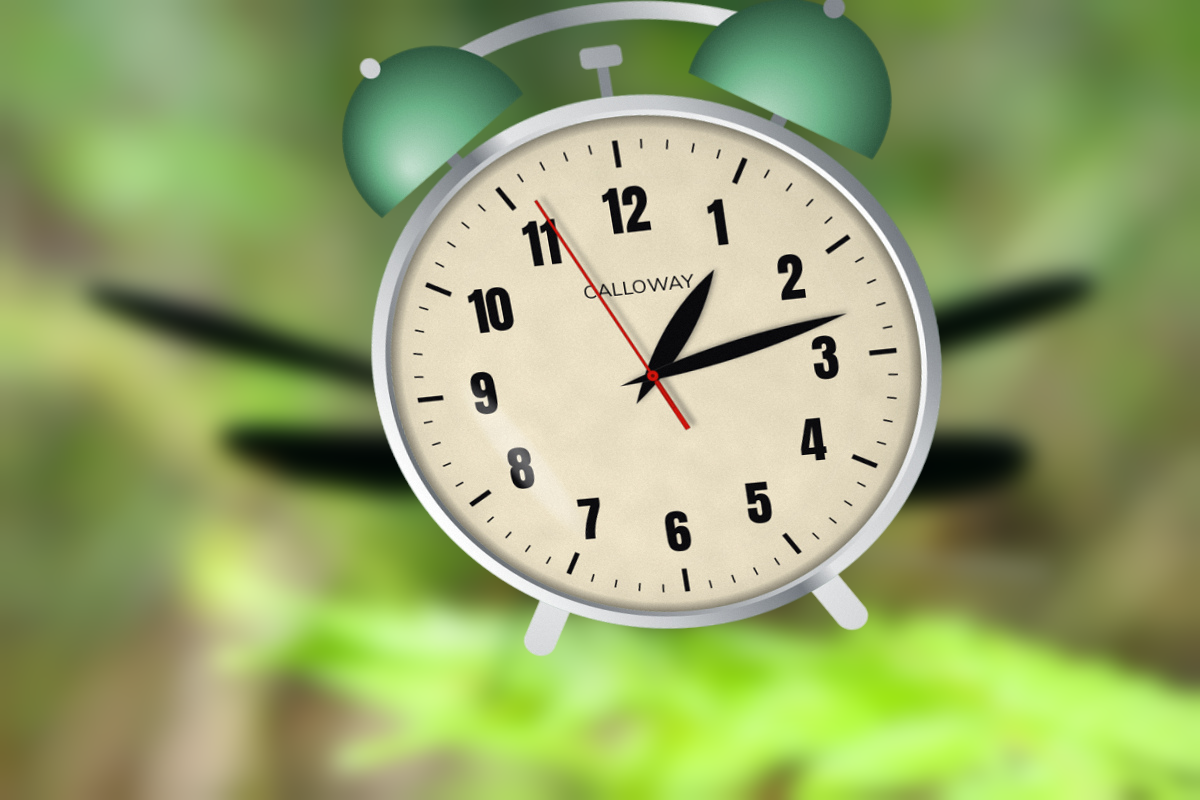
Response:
{"hour": 1, "minute": 12, "second": 56}
